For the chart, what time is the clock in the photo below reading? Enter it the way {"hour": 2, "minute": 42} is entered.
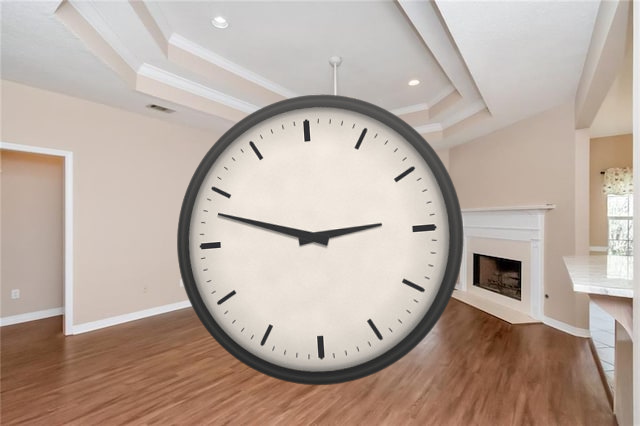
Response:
{"hour": 2, "minute": 48}
